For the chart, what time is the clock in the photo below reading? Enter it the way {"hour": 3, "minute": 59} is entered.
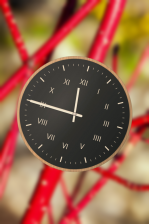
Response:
{"hour": 11, "minute": 45}
